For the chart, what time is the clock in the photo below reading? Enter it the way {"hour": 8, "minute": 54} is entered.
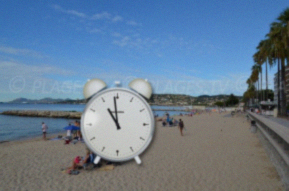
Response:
{"hour": 10, "minute": 59}
